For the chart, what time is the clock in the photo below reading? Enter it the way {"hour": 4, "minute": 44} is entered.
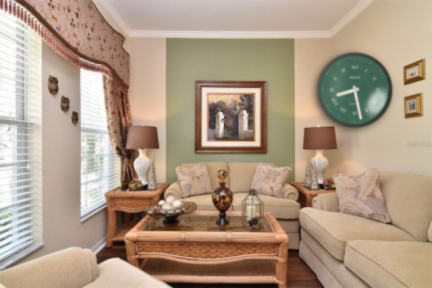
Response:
{"hour": 8, "minute": 28}
